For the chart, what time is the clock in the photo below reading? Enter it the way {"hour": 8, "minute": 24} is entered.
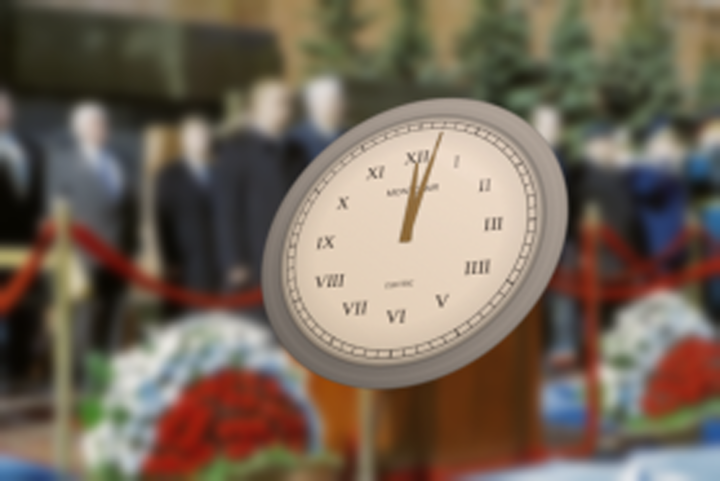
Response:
{"hour": 12, "minute": 2}
